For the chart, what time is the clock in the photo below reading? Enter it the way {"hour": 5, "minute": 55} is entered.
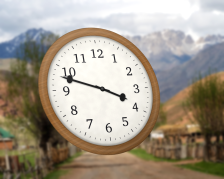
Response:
{"hour": 3, "minute": 48}
